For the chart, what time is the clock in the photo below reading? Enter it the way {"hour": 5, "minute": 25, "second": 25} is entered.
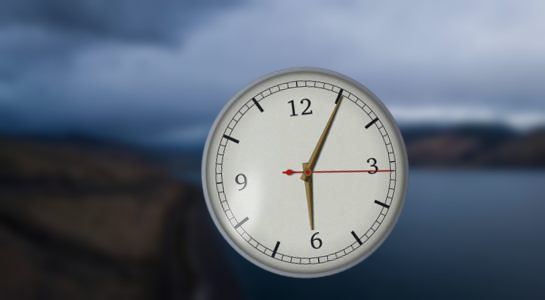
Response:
{"hour": 6, "minute": 5, "second": 16}
